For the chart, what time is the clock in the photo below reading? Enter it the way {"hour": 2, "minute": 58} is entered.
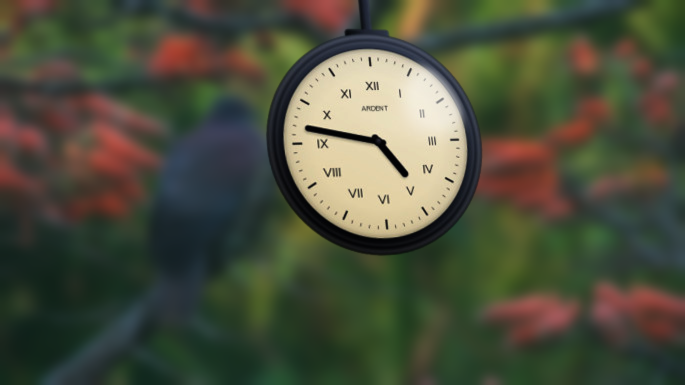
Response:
{"hour": 4, "minute": 47}
